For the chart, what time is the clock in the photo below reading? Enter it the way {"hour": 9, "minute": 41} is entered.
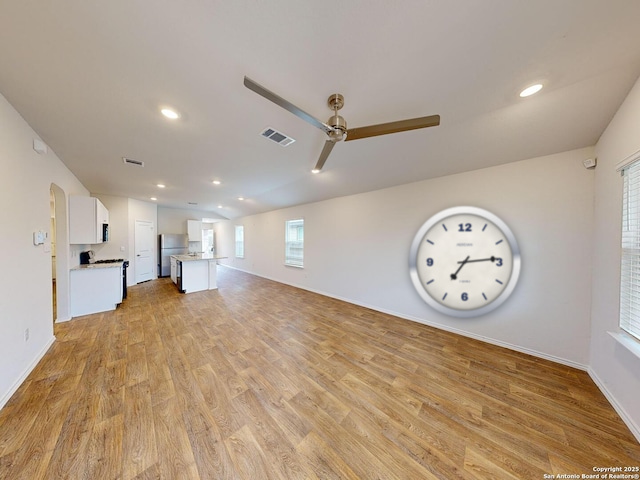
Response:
{"hour": 7, "minute": 14}
